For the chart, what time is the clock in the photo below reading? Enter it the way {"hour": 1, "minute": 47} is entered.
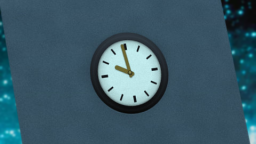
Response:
{"hour": 9, "minute": 59}
